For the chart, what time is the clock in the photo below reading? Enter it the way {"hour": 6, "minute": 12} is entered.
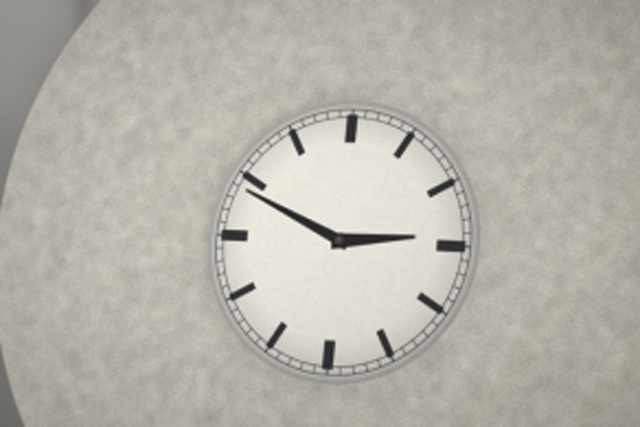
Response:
{"hour": 2, "minute": 49}
